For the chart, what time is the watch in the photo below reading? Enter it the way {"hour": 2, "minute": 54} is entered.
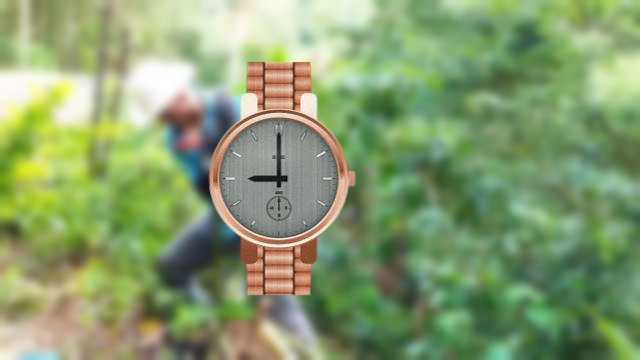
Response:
{"hour": 9, "minute": 0}
